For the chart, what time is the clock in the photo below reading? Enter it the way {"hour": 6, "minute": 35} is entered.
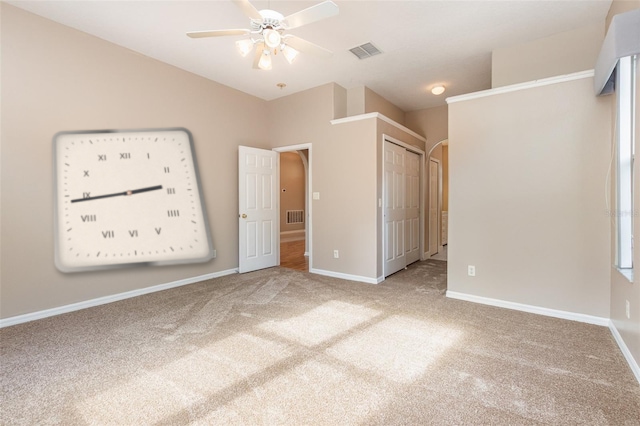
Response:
{"hour": 2, "minute": 44}
